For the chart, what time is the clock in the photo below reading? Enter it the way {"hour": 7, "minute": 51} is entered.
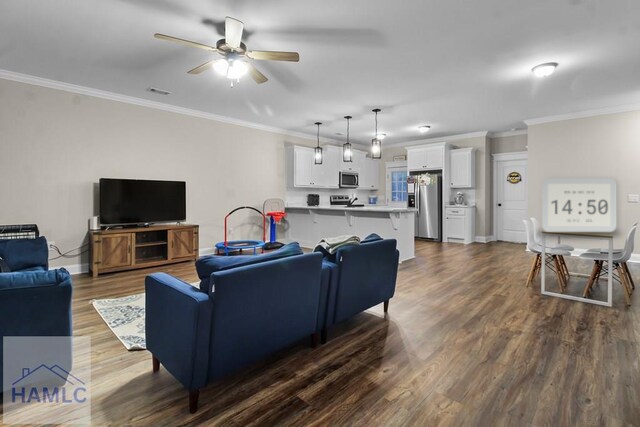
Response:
{"hour": 14, "minute": 50}
